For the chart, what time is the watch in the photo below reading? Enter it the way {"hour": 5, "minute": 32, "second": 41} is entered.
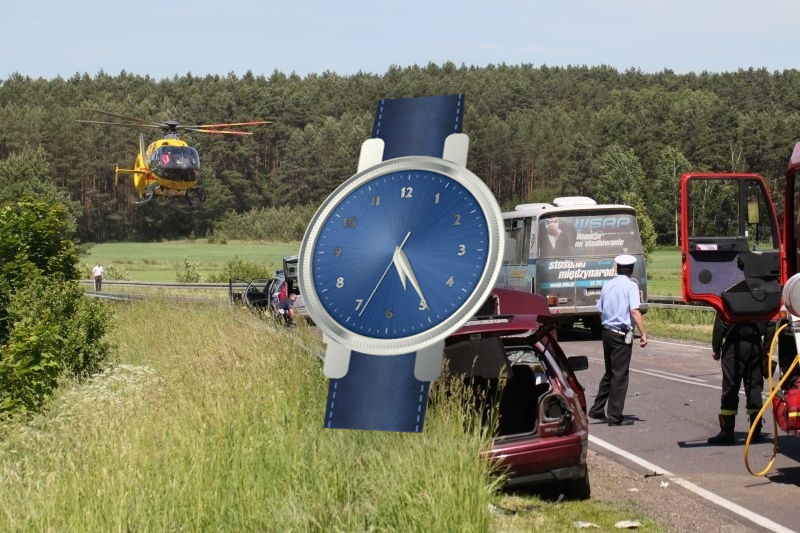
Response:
{"hour": 5, "minute": 24, "second": 34}
